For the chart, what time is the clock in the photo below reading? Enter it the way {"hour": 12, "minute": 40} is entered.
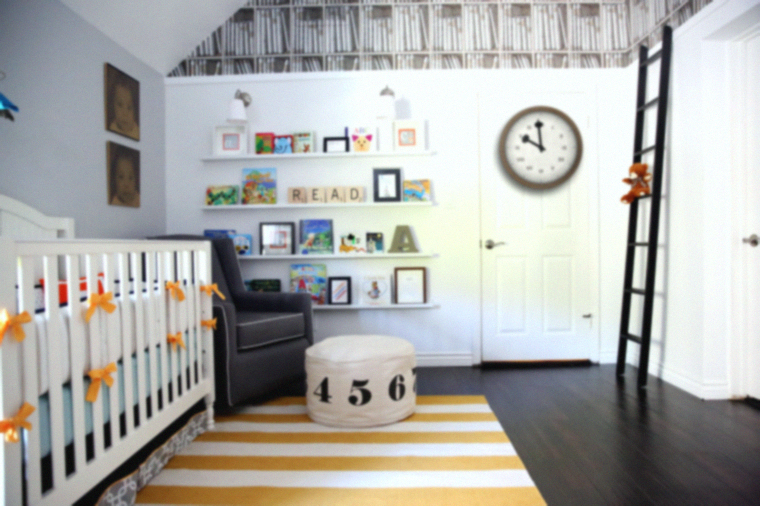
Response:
{"hour": 9, "minute": 59}
